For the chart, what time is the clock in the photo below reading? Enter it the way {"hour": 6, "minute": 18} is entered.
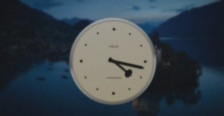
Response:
{"hour": 4, "minute": 17}
